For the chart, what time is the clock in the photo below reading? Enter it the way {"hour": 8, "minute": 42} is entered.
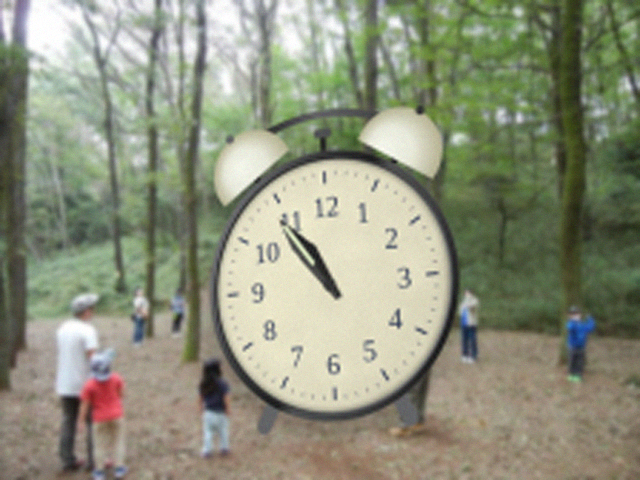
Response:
{"hour": 10, "minute": 54}
